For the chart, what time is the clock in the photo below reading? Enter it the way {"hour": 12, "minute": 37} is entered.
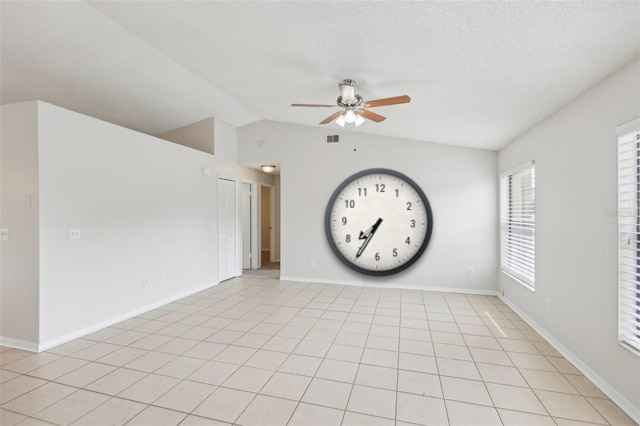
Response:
{"hour": 7, "minute": 35}
